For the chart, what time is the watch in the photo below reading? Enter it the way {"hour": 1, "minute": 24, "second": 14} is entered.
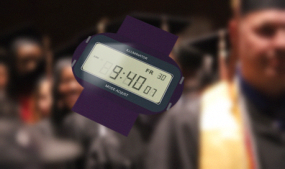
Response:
{"hour": 9, "minute": 40, "second": 7}
